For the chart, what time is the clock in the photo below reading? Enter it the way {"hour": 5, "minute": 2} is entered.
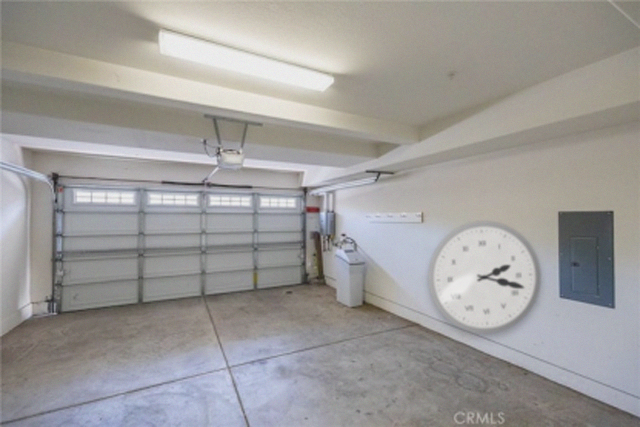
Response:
{"hour": 2, "minute": 18}
